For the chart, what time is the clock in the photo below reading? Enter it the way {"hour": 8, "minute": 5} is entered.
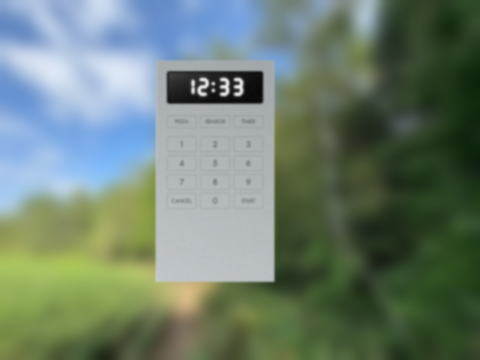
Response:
{"hour": 12, "minute": 33}
